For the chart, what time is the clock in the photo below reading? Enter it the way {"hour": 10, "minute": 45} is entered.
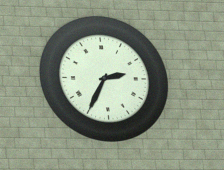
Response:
{"hour": 2, "minute": 35}
